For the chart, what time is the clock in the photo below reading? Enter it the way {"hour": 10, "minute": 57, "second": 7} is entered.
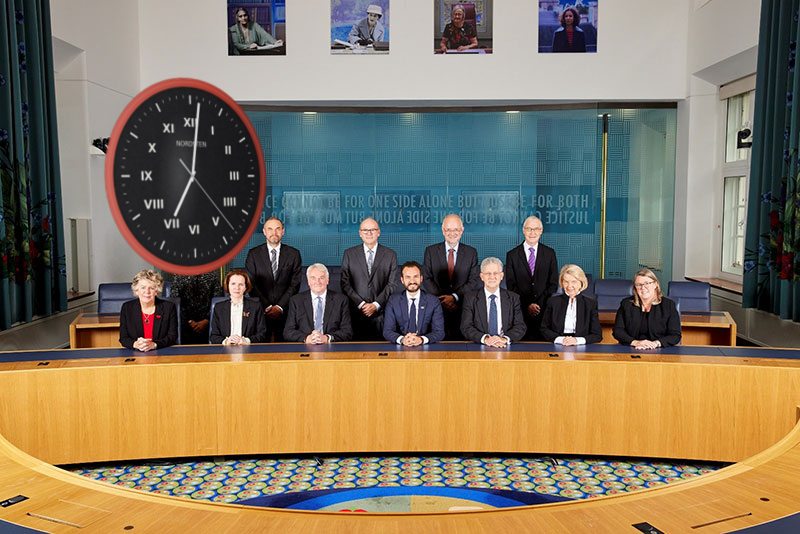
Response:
{"hour": 7, "minute": 1, "second": 23}
